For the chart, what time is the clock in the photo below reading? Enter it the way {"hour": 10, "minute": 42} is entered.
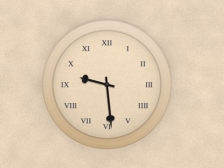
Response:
{"hour": 9, "minute": 29}
